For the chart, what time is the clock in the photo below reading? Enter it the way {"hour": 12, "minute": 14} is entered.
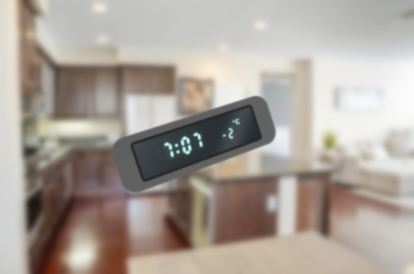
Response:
{"hour": 7, "minute": 7}
